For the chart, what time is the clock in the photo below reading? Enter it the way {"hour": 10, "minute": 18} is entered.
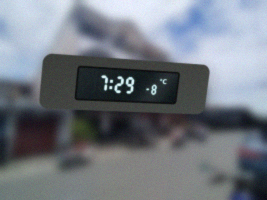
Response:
{"hour": 7, "minute": 29}
